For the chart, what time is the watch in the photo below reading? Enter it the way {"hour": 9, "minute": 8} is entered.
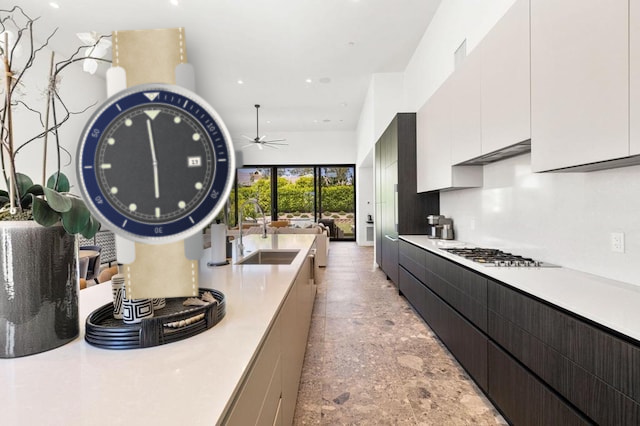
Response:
{"hour": 5, "minute": 59}
